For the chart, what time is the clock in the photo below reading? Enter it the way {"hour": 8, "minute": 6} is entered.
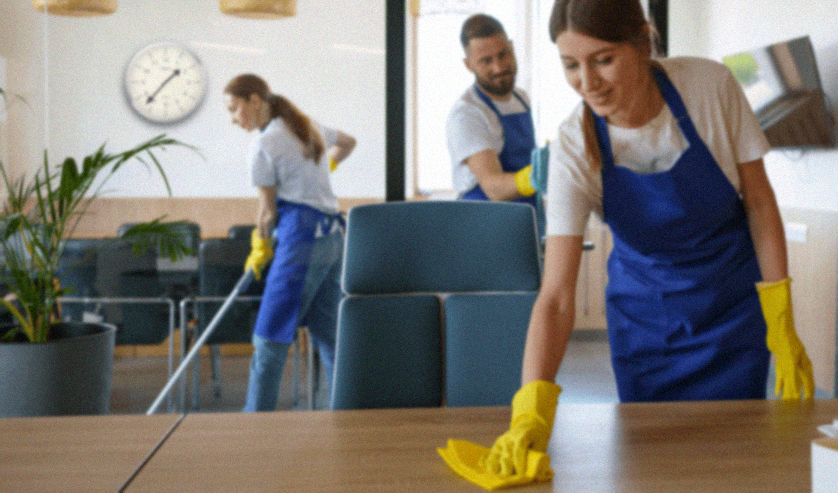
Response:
{"hour": 1, "minute": 37}
